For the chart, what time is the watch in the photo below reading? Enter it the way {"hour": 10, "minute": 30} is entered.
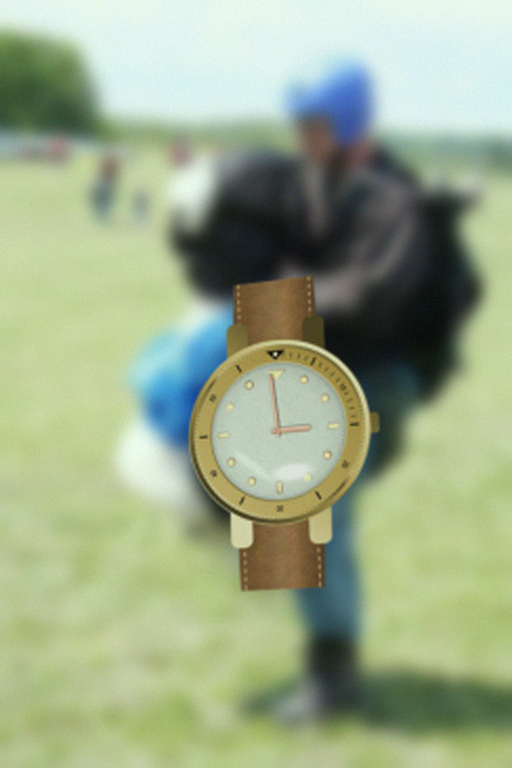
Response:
{"hour": 2, "minute": 59}
